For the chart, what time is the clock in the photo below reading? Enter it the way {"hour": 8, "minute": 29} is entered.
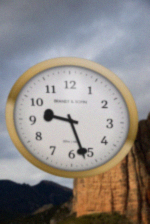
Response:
{"hour": 9, "minute": 27}
